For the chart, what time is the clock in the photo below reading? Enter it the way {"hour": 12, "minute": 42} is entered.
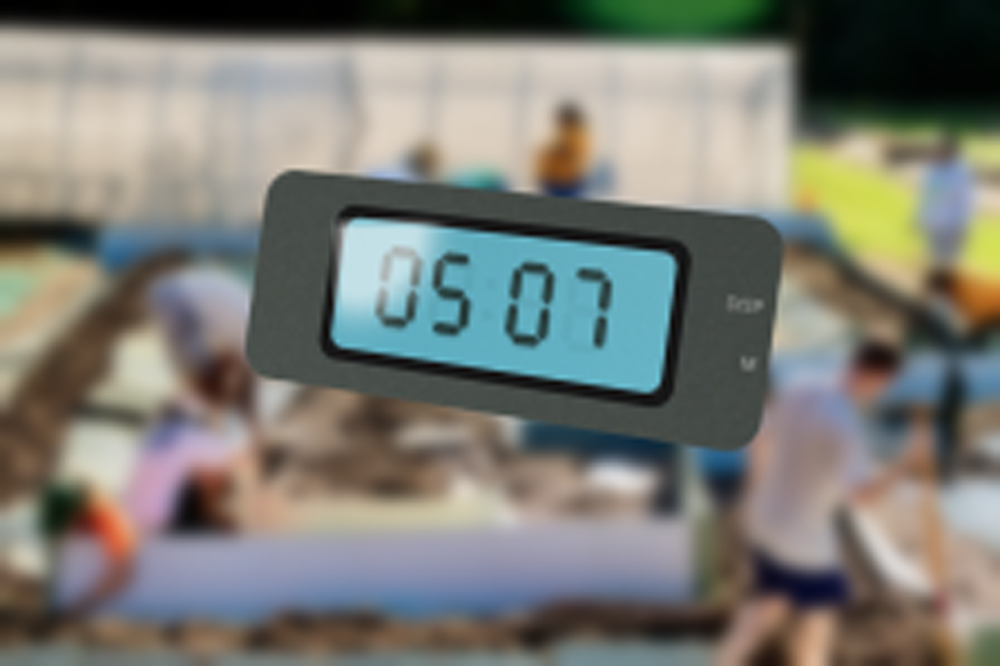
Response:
{"hour": 5, "minute": 7}
